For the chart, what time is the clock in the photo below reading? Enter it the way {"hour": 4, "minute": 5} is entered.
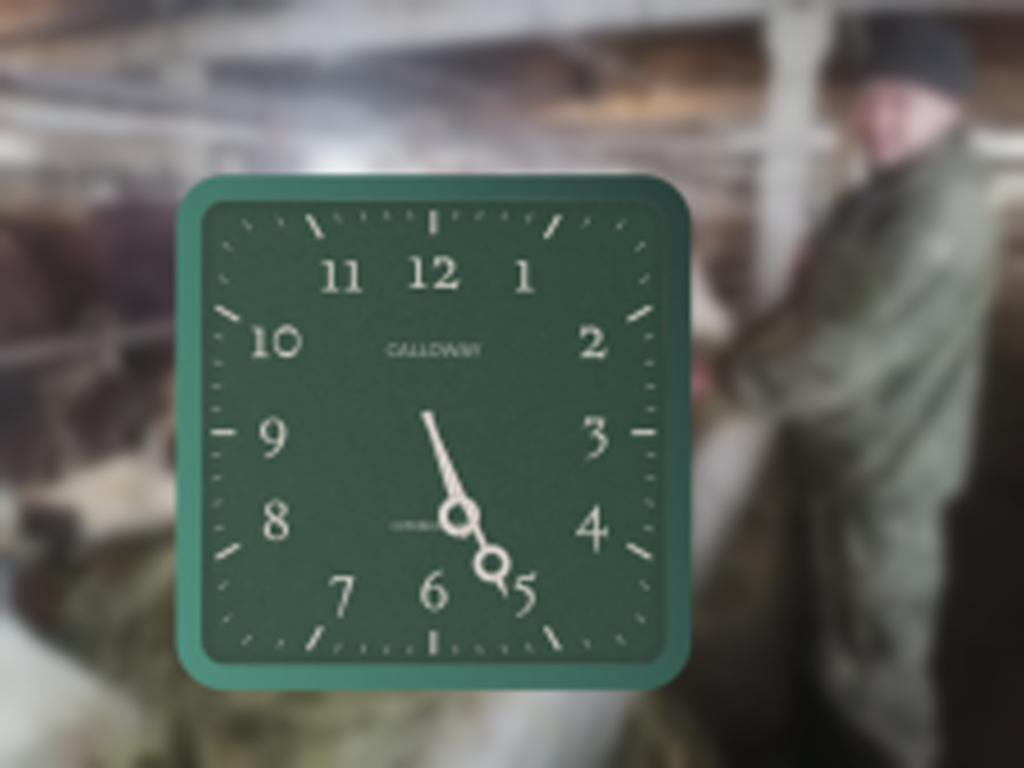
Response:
{"hour": 5, "minute": 26}
